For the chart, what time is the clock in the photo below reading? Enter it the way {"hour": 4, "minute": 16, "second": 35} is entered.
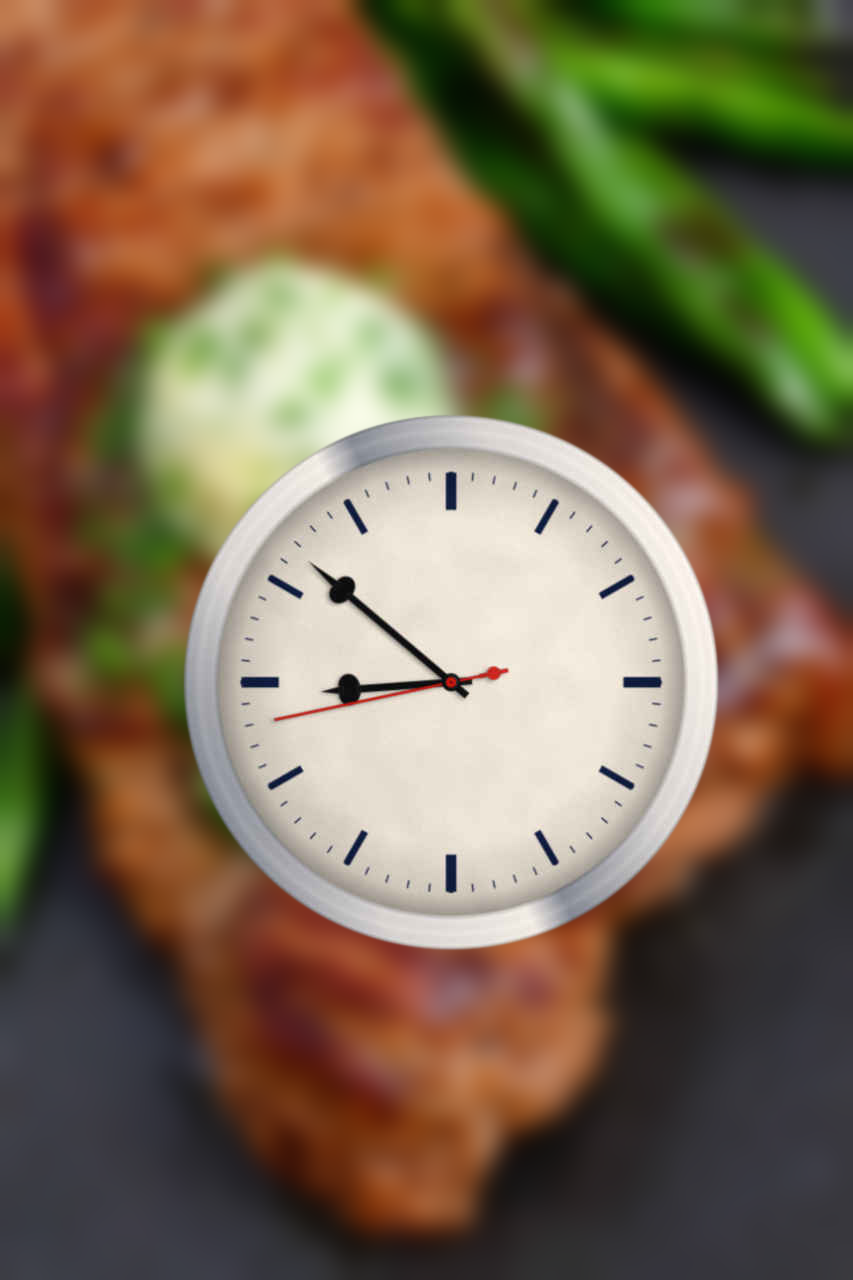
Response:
{"hour": 8, "minute": 51, "second": 43}
